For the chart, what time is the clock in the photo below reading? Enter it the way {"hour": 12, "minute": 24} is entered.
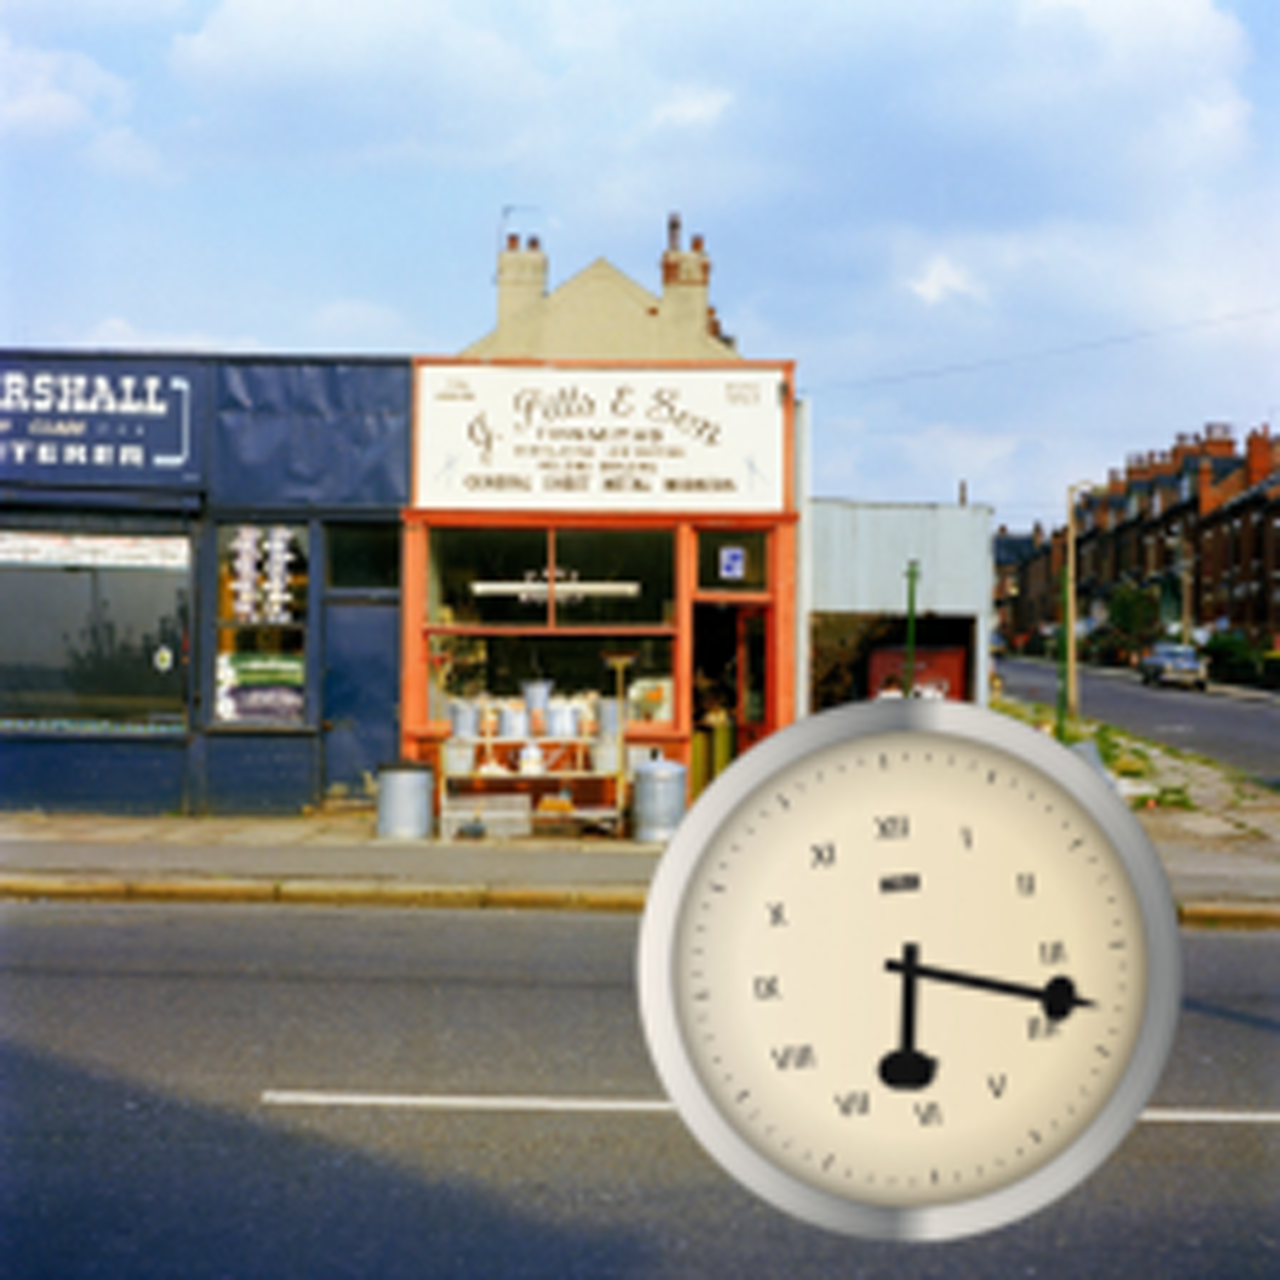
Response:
{"hour": 6, "minute": 18}
